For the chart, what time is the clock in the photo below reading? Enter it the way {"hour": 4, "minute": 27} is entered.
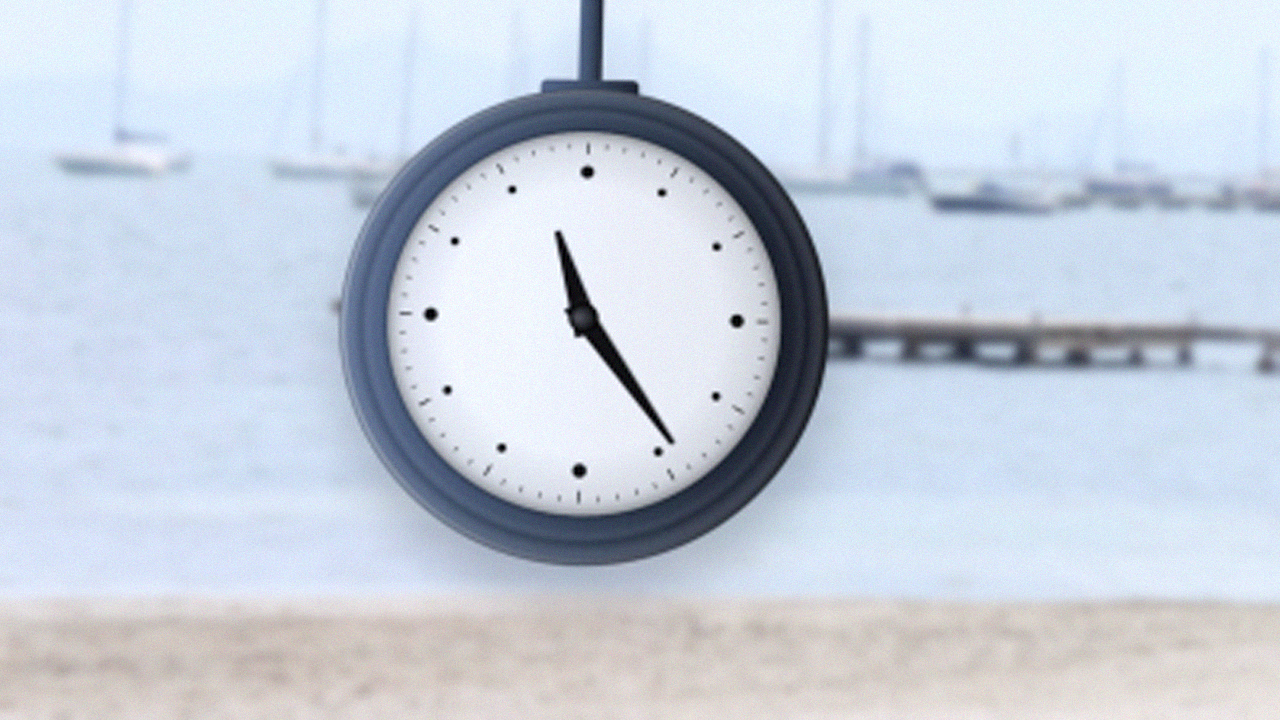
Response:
{"hour": 11, "minute": 24}
